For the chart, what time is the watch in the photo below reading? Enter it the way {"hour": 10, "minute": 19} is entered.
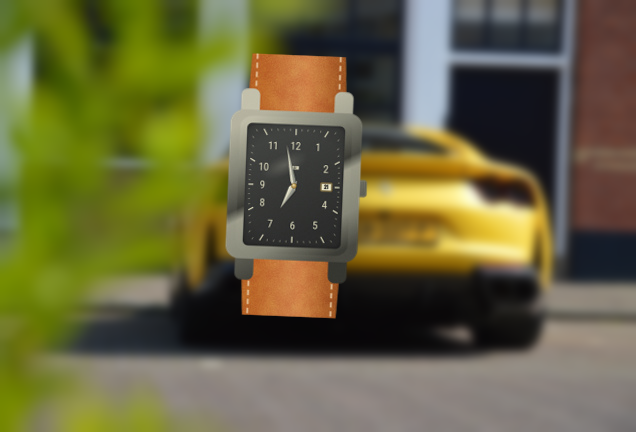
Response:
{"hour": 6, "minute": 58}
